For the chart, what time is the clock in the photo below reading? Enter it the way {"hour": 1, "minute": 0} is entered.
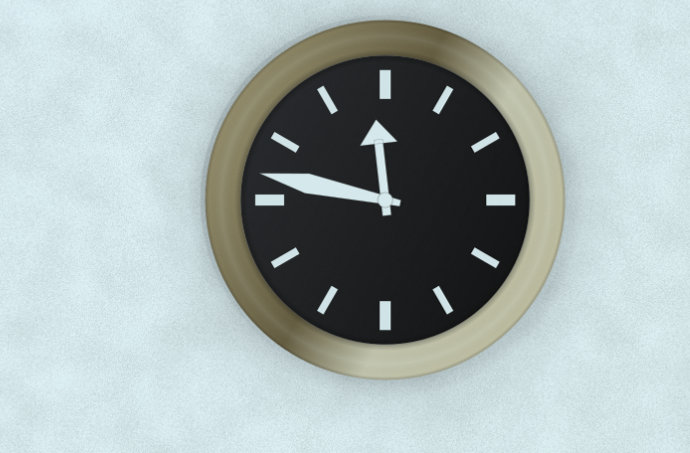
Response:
{"hour": 11, "minute": 47}
